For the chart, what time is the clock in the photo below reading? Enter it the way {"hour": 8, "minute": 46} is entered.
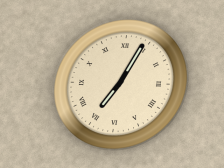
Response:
{"hour": 7, "minute": 4}
